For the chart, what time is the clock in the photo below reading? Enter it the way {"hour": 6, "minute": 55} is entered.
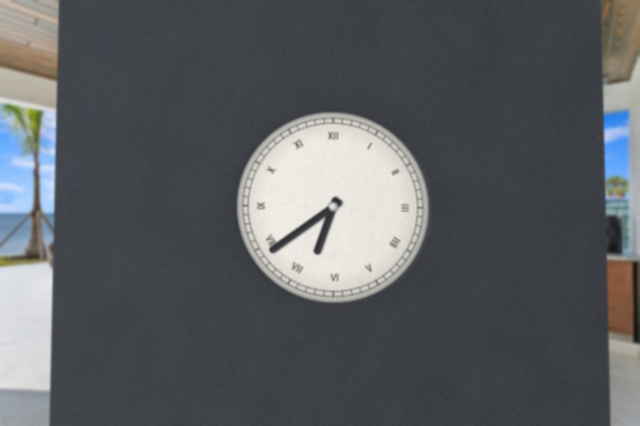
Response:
{"hour": 6, "minute": 39}
